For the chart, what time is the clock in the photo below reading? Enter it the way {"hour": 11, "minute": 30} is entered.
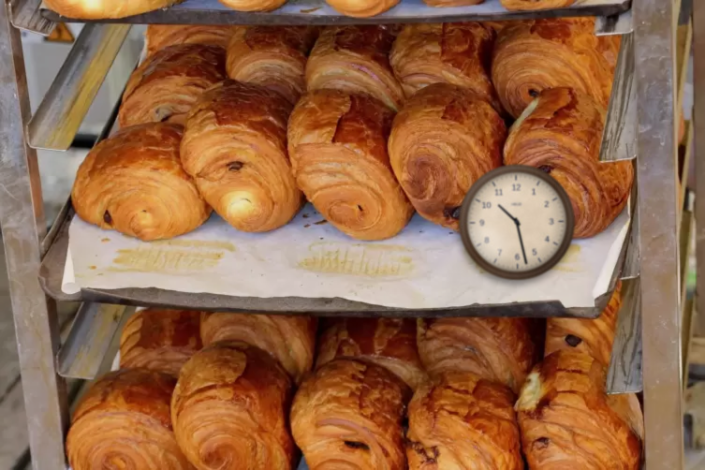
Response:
{"hour": 10, "minute": 28}
